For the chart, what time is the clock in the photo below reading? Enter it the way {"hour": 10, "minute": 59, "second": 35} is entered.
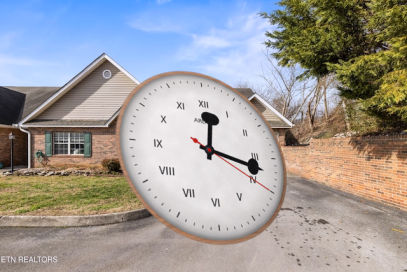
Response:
{"hour": 12, "minute": 17, "second": 20}
